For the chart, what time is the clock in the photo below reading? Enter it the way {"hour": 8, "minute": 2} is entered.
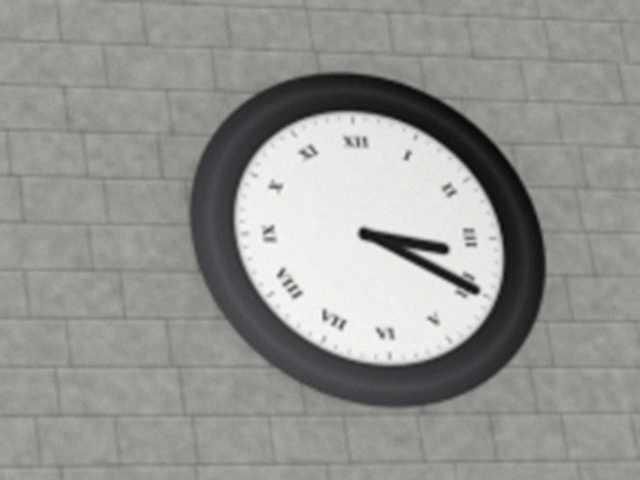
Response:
{"hour": 3, "minute": 20}
